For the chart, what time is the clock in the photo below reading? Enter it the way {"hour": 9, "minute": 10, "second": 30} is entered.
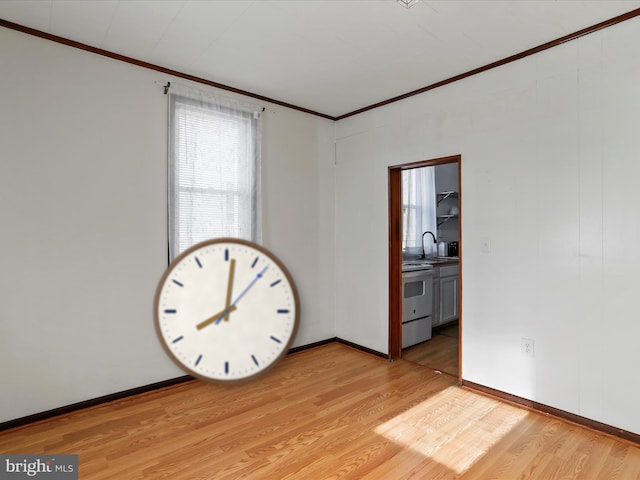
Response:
{"hour": 8, "minute": 1, "second": 7}
